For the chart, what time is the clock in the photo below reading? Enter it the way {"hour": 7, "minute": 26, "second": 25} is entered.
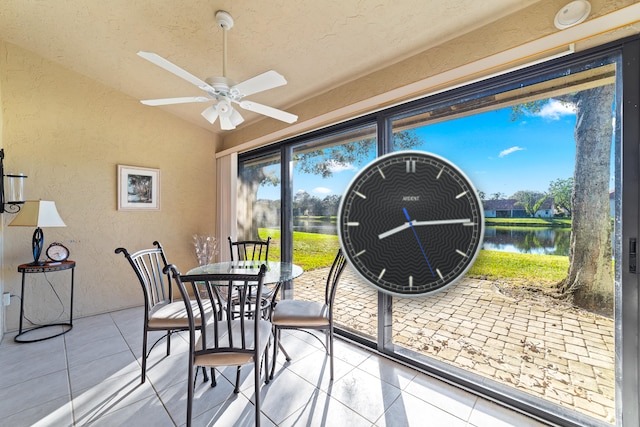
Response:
{"hour": 8, "minute": 14, "second": 26}
